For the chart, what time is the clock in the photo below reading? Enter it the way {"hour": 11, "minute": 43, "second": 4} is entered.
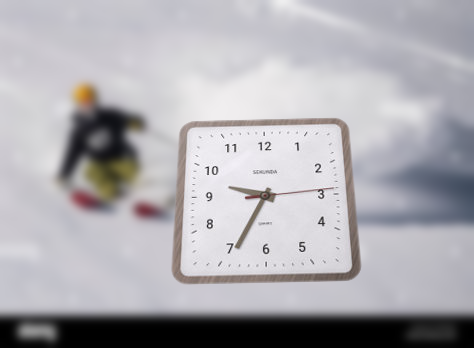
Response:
{"hour": 9, "minute": 34, "second": 14}
